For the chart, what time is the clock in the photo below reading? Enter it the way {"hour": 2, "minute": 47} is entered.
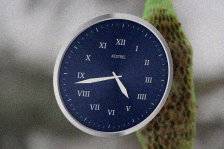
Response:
{"hour": 4, "minute": 43}
